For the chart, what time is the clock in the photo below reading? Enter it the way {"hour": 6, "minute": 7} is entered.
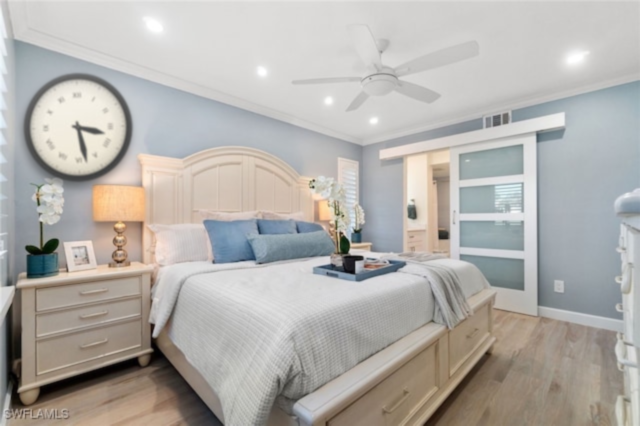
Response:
{"hour": 3, "minute": 28}
